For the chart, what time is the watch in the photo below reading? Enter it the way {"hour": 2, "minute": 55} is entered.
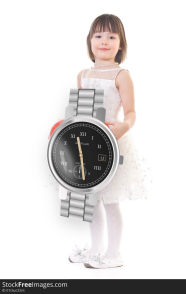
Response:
{"hour": 11, "minute": 28}
